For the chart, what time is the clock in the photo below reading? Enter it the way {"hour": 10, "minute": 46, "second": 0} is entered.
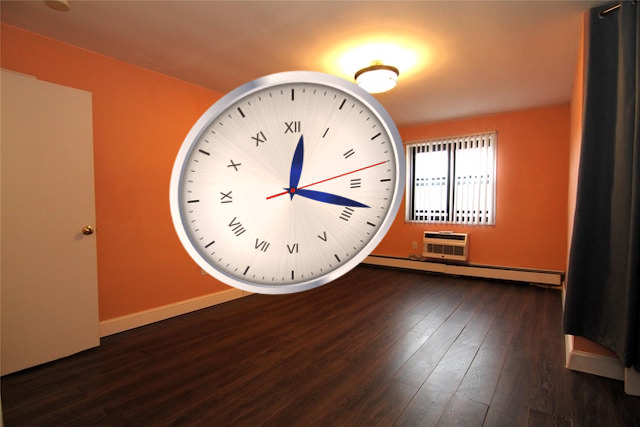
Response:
{"hour": 12, "minute": 18, "second": 13}
